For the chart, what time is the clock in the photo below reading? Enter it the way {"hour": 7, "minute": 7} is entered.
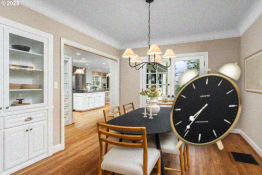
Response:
{"hour": 7, "minute": 36}
